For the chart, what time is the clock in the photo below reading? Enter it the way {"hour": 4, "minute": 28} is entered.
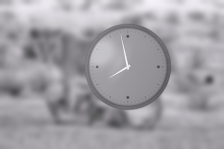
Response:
{"hour": 7, "minute": 58}
